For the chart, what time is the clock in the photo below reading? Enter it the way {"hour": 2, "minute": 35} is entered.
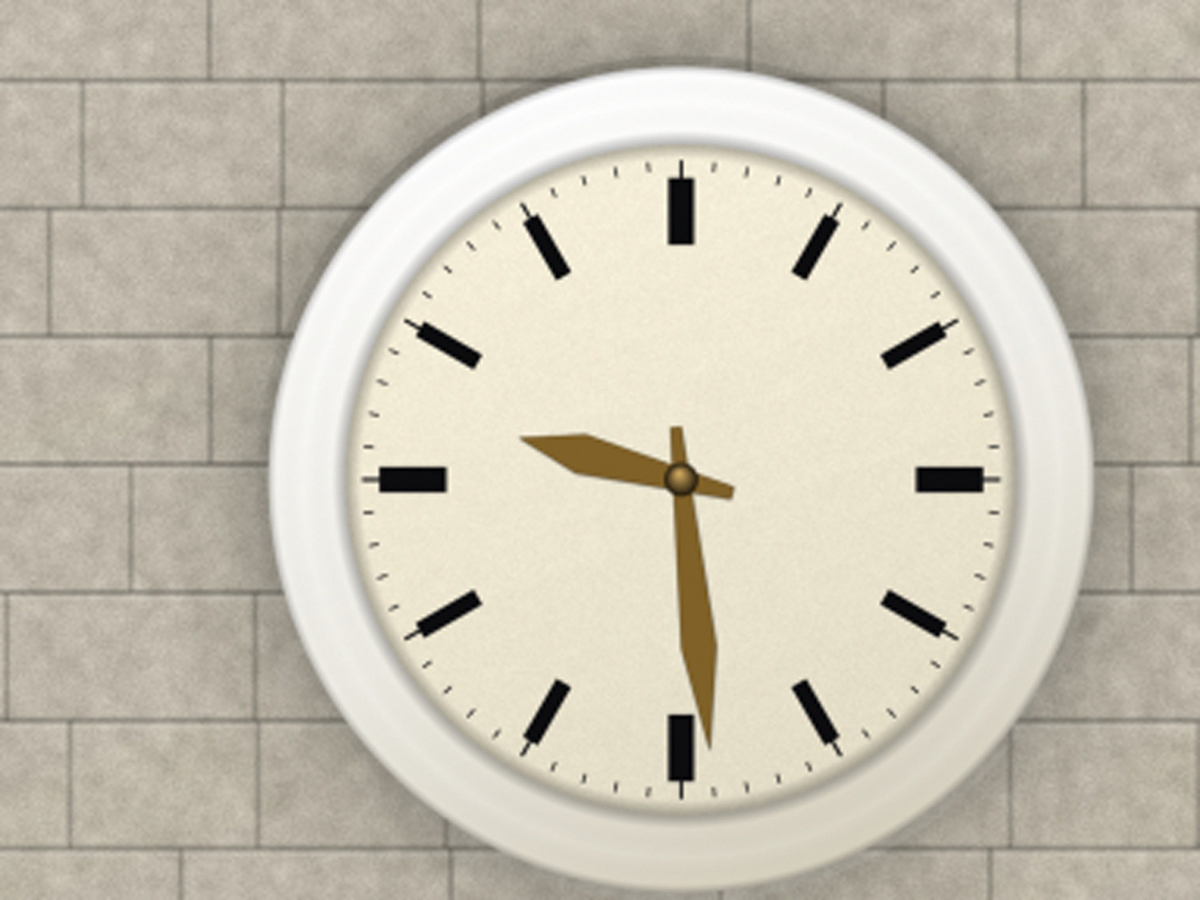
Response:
{"hour": 9, "minute": 29}
